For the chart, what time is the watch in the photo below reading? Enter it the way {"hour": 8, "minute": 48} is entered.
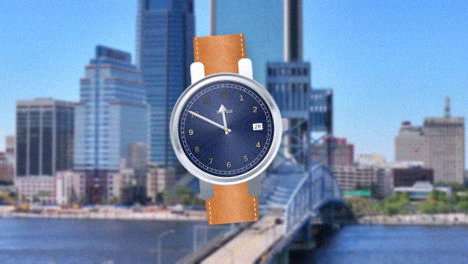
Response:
{"hour": 11, "minute": 50}
